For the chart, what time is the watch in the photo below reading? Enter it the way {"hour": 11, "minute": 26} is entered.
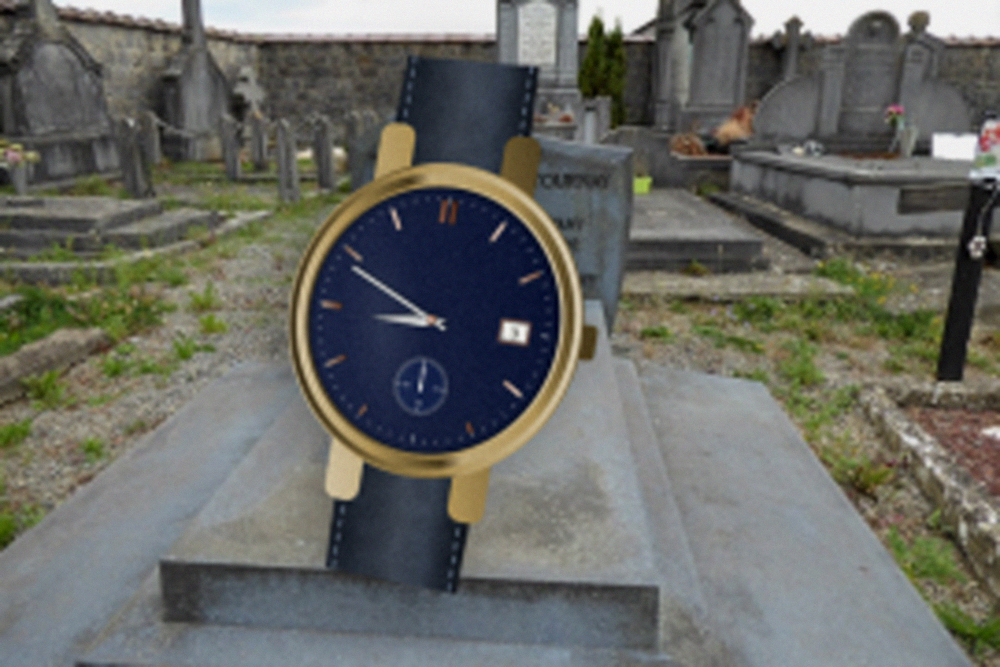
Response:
{"hour": 8, "minute": 49}
